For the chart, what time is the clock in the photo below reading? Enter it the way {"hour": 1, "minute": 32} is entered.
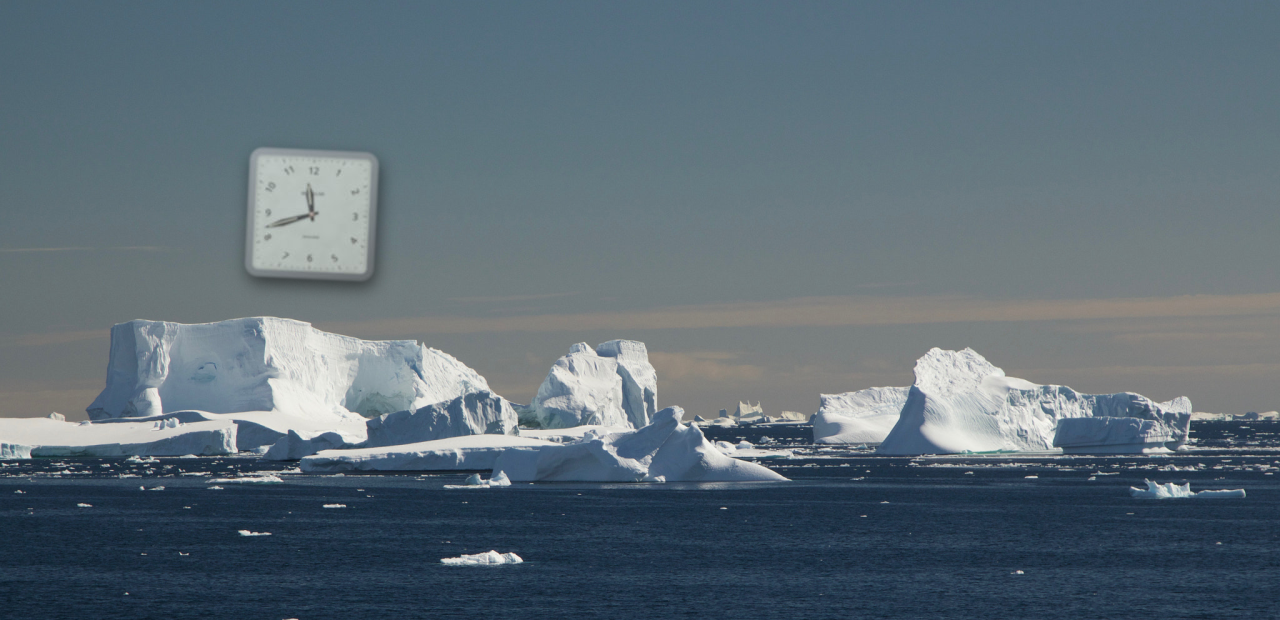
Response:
{"hour": 11, "minute": 42}
